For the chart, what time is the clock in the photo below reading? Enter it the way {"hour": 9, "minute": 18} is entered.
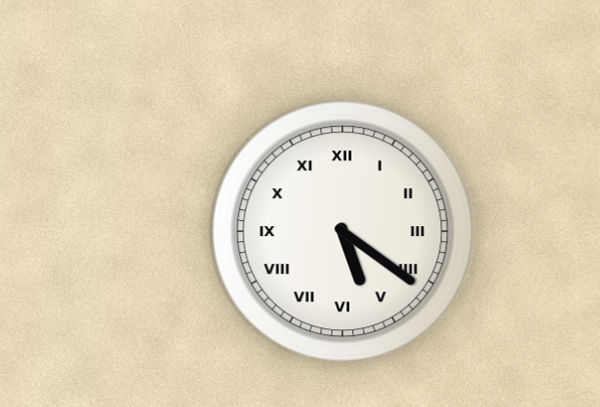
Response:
{"hour": 5, "minute": 21}
